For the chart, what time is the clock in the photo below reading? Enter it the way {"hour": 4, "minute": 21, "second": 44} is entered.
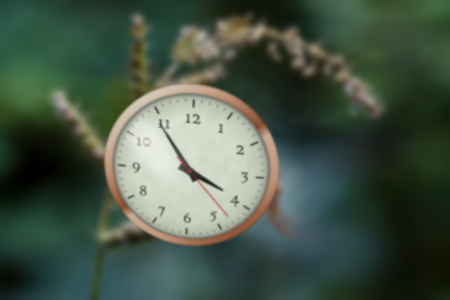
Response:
{"hour": 3, "minute": 54, "second": 23}
